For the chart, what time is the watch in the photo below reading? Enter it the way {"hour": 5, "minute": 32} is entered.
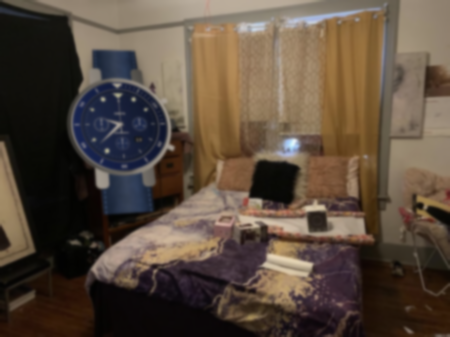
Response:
{"hour": 9, "minute": 38}
